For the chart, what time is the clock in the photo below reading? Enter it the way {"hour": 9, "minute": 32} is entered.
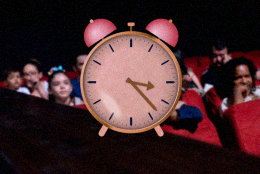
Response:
{"hour": 3, "minute": 23}
